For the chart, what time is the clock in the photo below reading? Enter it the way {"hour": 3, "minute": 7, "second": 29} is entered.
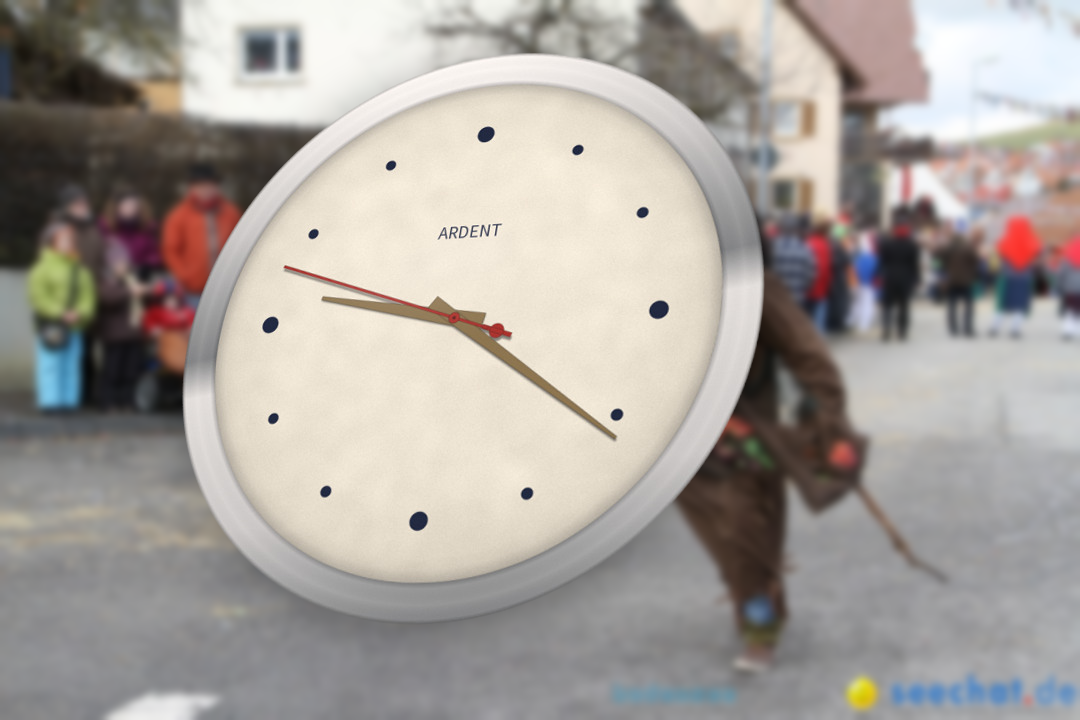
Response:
{"hour": 9, "minute": 20, "second": 48}
